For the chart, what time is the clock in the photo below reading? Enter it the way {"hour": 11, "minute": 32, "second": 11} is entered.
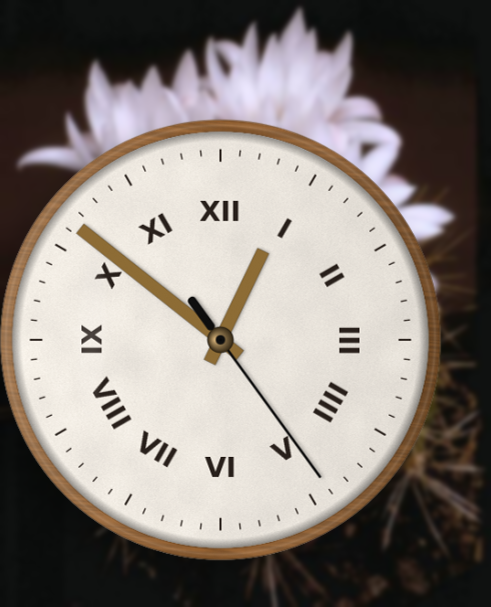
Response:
{"hour": 12, "minute": 51, "second": 24}
